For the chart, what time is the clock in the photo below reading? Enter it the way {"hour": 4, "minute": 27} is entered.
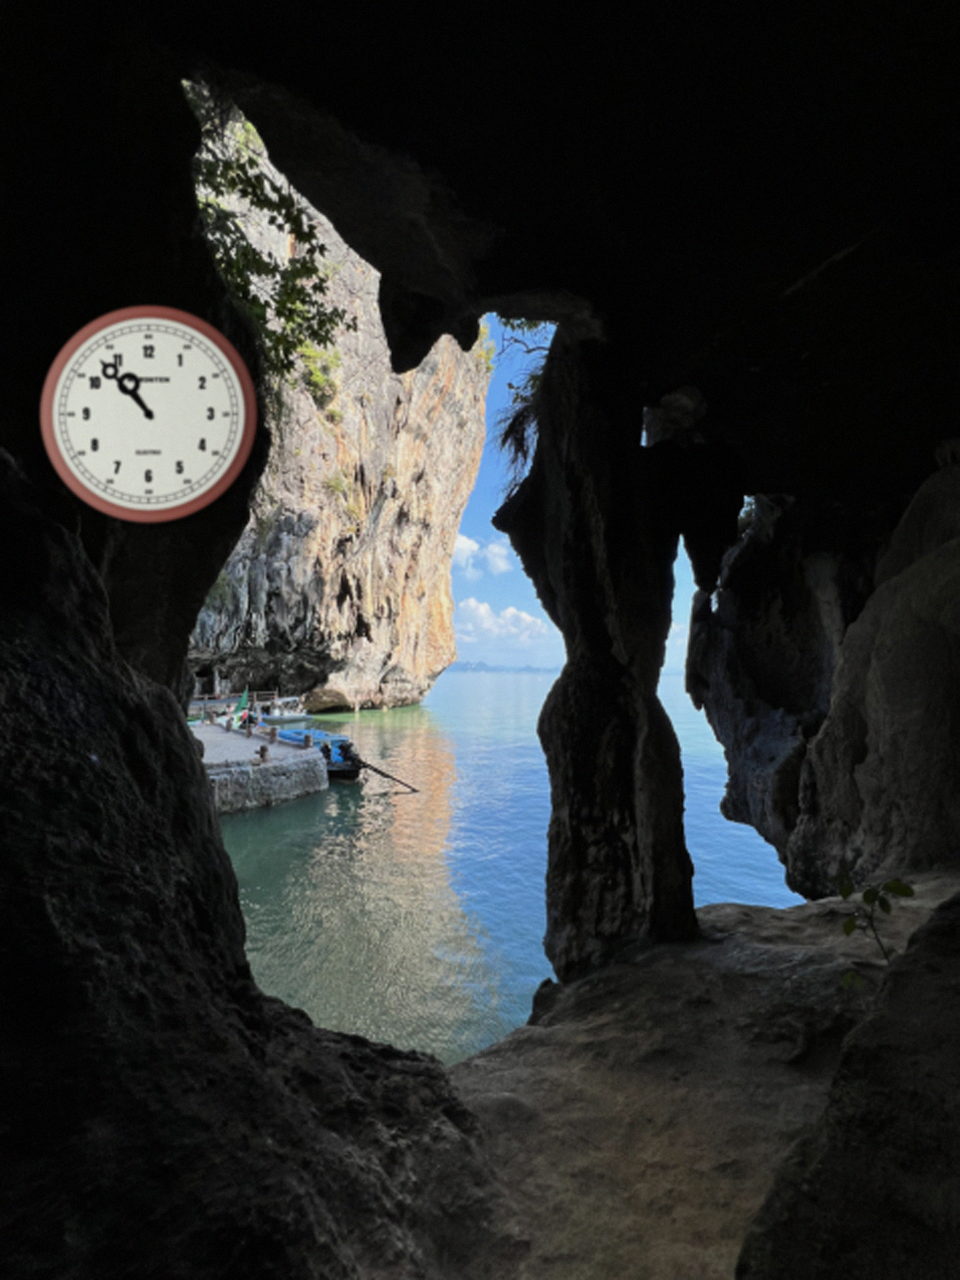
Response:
{"hour": 10, "minute": 53}
